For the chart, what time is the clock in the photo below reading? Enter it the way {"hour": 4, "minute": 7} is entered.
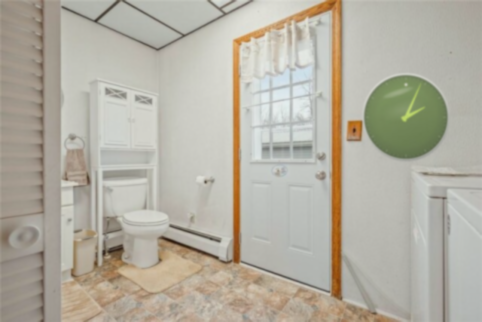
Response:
{"hour": 2, "minute": 4}
